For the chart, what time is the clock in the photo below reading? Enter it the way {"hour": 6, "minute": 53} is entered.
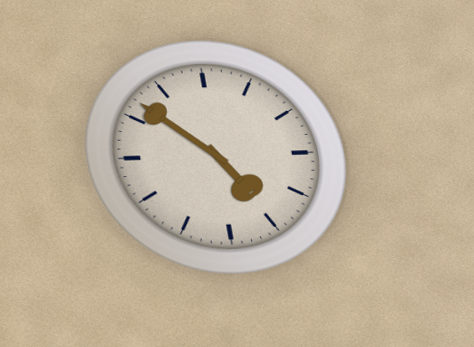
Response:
{"hour": 4, "minute": 52}
